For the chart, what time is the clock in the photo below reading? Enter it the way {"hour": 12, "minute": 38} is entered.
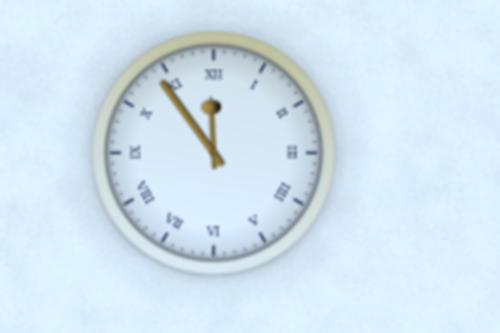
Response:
{"hour": 11, "minute": 54}
